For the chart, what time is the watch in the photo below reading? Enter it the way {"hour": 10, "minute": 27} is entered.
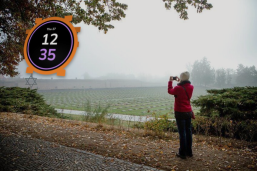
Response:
{"hour": 12, "minute": 35}
